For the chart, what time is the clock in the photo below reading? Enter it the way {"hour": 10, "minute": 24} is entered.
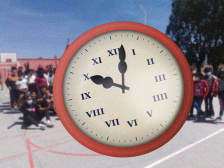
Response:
{"hour": 10, "minute": 2}
